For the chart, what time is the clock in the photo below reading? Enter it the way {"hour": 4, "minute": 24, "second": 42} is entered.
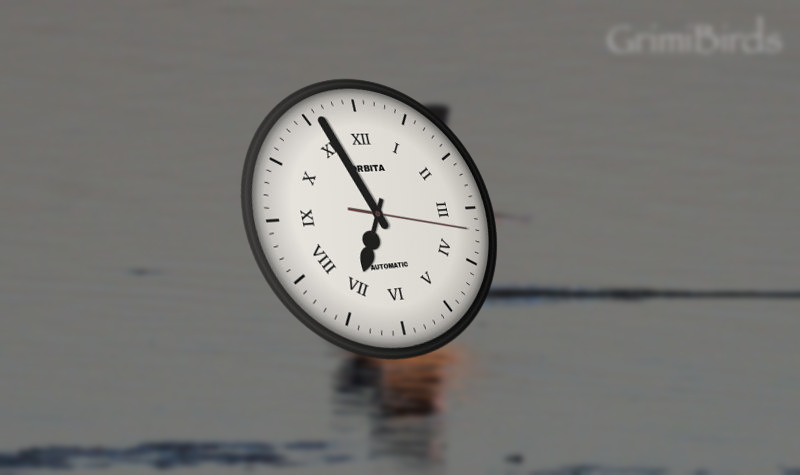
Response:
{"hour": 6, "minute": 56, "second": 17}
